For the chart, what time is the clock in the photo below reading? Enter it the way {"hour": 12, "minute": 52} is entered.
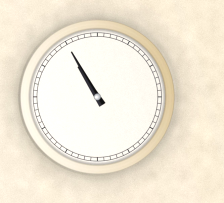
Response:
{"hour": 10, "minute": 55}
